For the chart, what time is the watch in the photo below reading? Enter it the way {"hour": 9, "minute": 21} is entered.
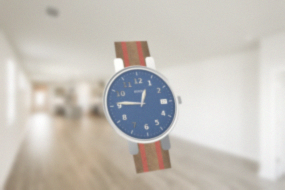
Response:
{"hour": 12, "minute": 46}
